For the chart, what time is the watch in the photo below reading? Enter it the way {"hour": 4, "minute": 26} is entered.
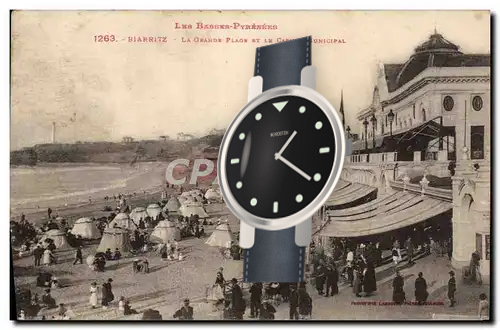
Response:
{"hour": 1, "minute": 21}
